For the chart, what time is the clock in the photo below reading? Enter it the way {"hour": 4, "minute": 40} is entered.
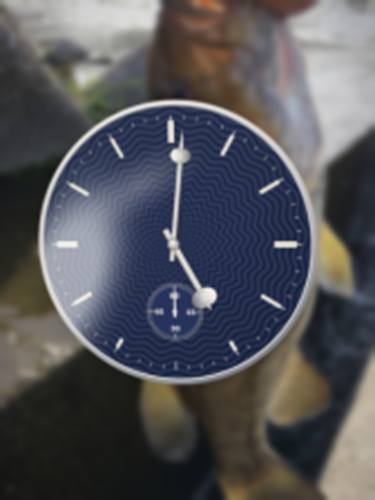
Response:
{"hour": 5, "minute": 1}
